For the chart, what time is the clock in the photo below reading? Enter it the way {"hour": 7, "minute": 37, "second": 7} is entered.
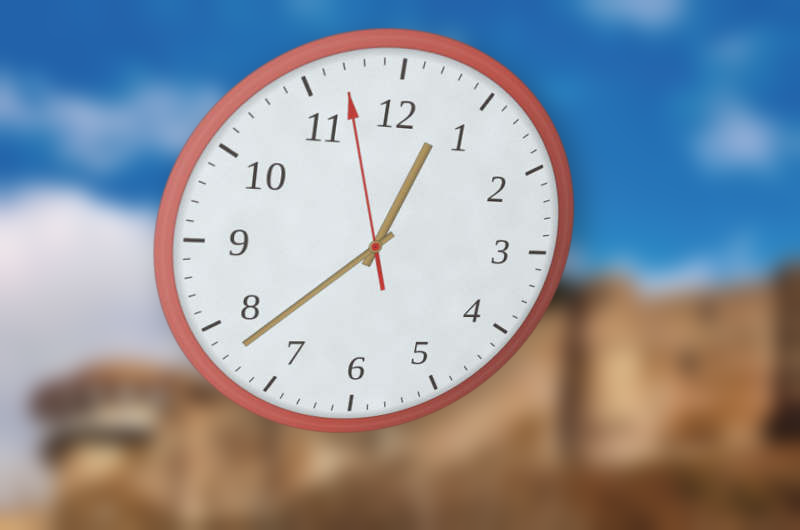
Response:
{"hour": 12, "minute": 37, "second": 57}
